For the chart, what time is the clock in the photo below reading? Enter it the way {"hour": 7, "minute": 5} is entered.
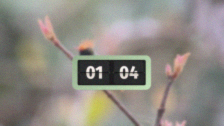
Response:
{"hour": 1, "minute": 4}
